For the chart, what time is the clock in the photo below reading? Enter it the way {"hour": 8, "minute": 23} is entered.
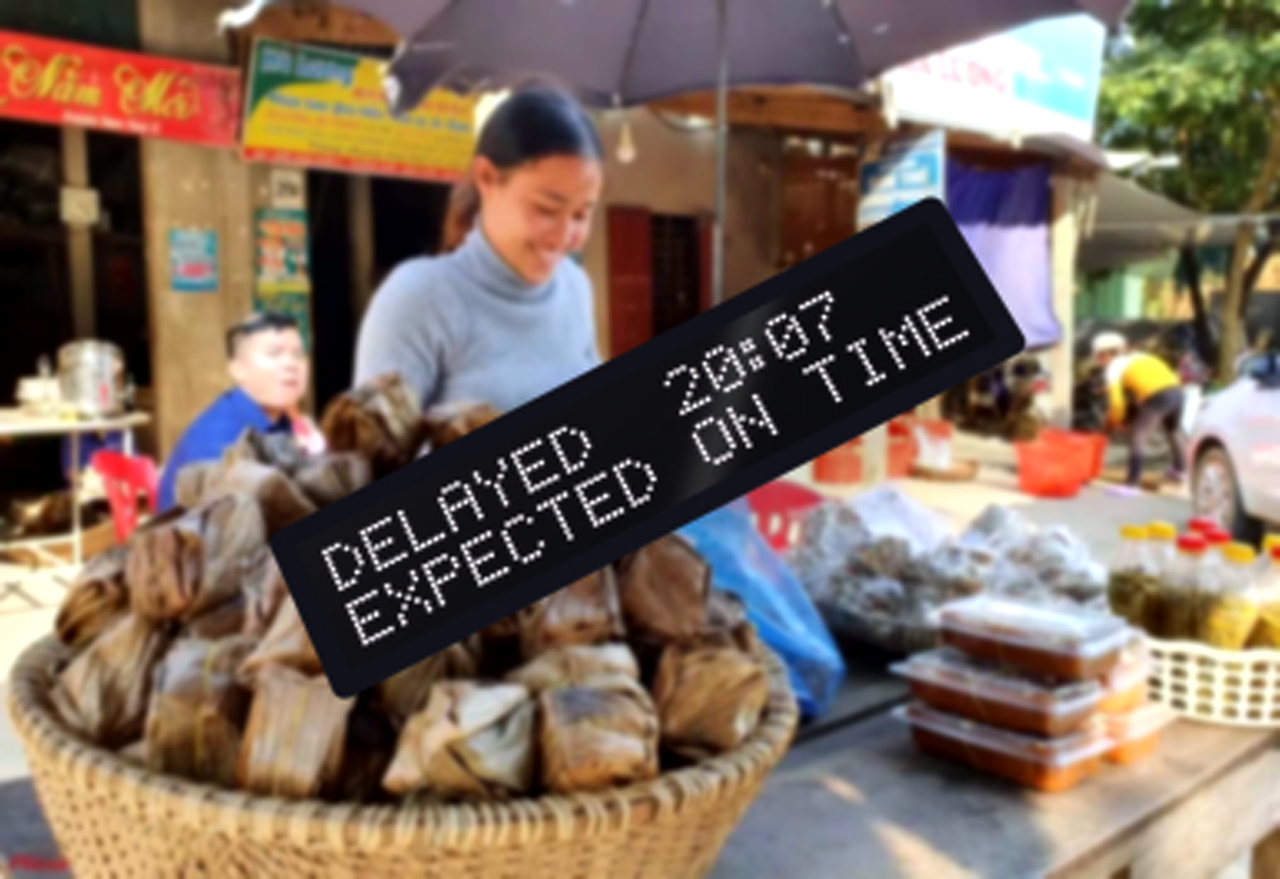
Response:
{"hour": 20, "minute": 7}
